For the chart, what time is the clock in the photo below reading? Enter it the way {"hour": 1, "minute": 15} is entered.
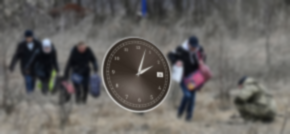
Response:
{"hour": 2, "minute": 3}
